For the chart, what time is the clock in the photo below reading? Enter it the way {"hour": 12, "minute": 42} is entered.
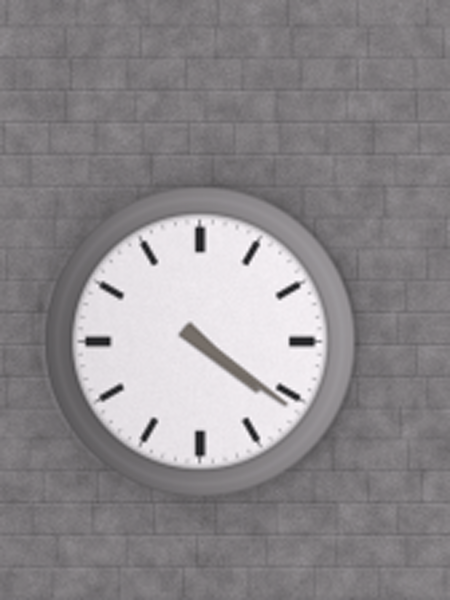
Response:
{"hour": 4, "minute": 21}
